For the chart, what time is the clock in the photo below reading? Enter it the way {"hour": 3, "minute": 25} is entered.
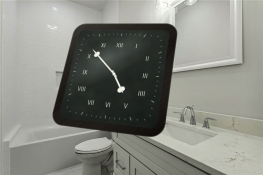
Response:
{"hour": 4, "minute": 52}
